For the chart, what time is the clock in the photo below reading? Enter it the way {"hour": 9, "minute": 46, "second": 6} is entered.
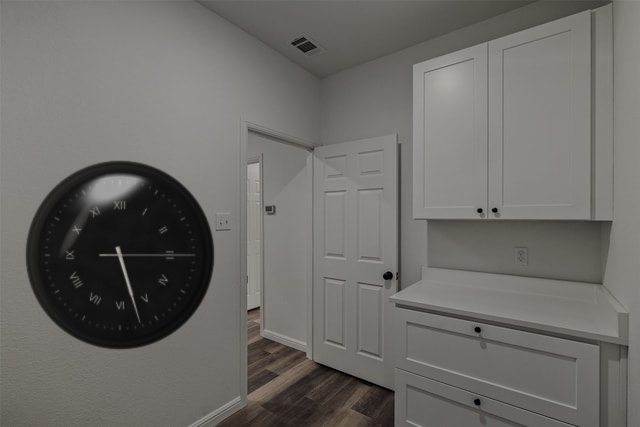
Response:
{"hour": 5, "minute": 27, "second": 15}
